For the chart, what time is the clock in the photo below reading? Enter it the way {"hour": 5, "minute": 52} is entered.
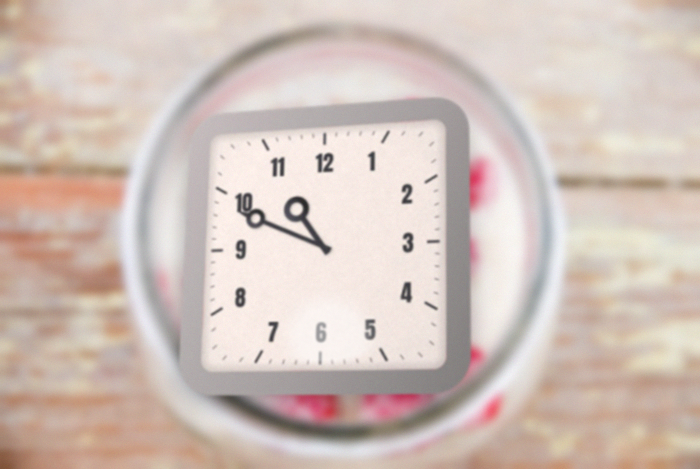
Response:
{"hour": 10, "minute": 49}
